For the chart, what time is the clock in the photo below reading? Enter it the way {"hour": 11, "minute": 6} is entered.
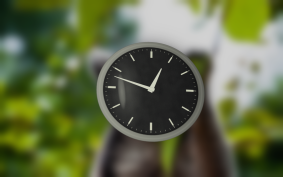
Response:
{"hour": 12, "minute": 48}
